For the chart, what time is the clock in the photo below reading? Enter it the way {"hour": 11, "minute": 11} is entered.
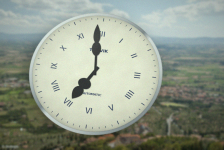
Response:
{"hour": 6, "minute": 59}
